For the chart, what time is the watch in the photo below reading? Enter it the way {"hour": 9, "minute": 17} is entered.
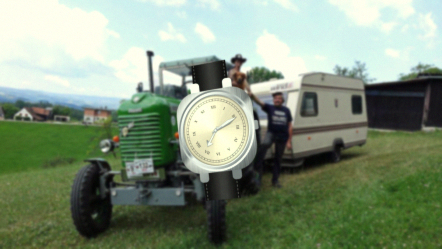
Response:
{"hour": 7, "minute": 11}
